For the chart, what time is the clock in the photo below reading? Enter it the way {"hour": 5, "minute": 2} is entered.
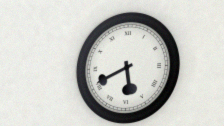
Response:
{"hour": 5, "minute": 41}
